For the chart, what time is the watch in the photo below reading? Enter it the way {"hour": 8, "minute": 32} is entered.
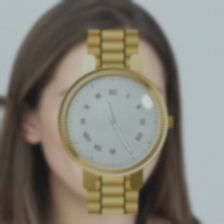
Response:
{"hour": 11, "minute": 25}
